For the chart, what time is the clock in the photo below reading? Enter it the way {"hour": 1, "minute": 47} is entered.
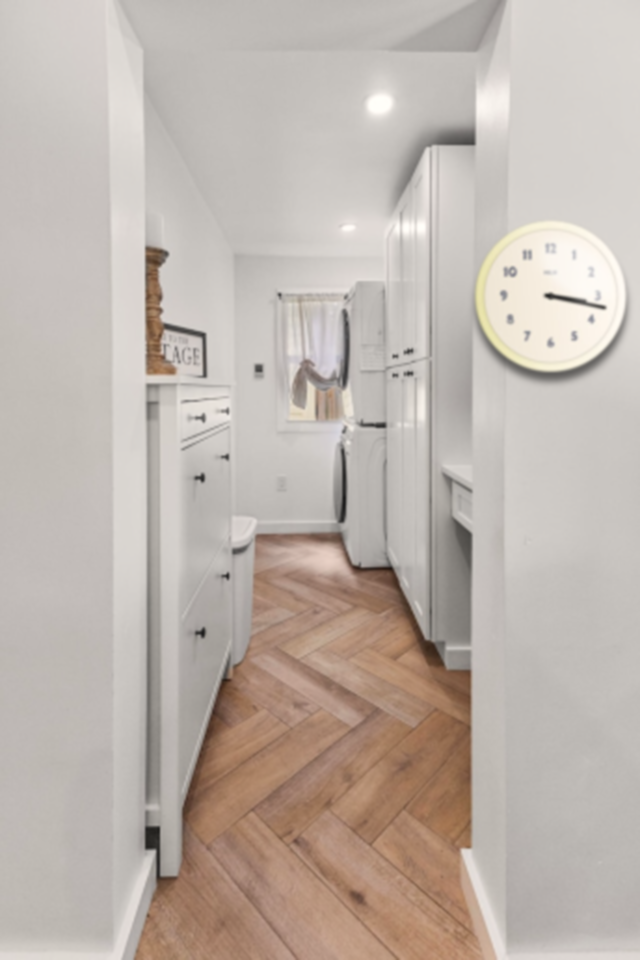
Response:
{"hour": 3, "minute": 17}
